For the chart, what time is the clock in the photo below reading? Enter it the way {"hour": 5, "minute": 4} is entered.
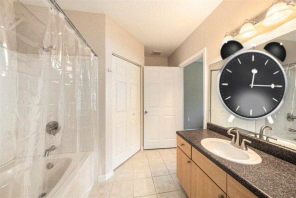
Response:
{"hour": 12, "minute": 15}
